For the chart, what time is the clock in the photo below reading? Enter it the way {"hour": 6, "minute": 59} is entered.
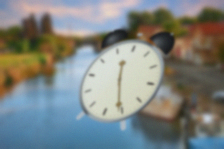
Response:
{"hour": 11, "minute": 26}
